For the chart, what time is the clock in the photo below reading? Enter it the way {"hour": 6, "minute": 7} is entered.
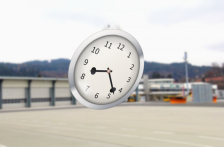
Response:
{"hour": 8, "minute": 23}
